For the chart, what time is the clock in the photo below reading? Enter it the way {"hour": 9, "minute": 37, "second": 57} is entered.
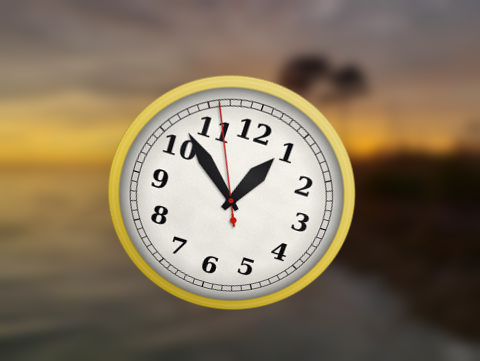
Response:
{"hour": 12, "minute": 51, "second": 56}
